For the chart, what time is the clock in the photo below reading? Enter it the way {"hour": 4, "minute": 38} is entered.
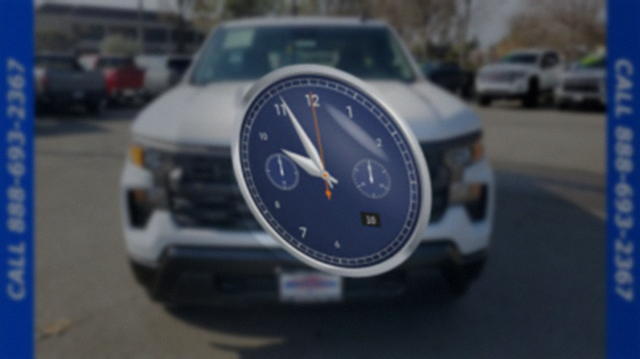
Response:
{"hour": 9, "minute": 56}
